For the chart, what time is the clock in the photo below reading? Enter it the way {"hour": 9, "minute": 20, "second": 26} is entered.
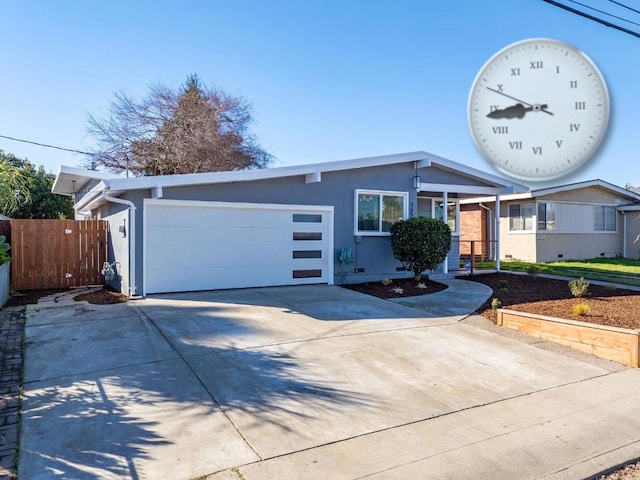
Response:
{"hour": 8, "minute": 43, "second": 49}
